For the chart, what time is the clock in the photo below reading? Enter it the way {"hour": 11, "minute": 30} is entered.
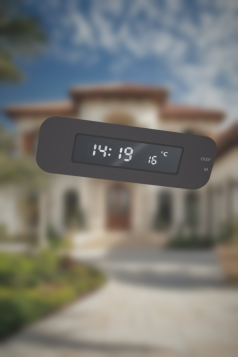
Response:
{"hour": 14, "minute": 19}
